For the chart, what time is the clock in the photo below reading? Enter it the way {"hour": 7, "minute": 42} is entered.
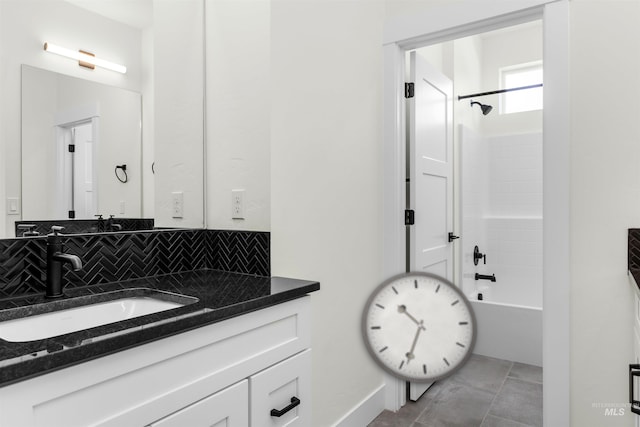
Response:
{"hour": 10, "minute": 34}
